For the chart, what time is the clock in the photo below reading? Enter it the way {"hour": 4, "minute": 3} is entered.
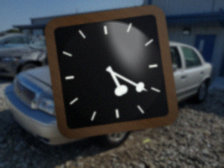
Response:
{"hour": 5, "minute": 21}
